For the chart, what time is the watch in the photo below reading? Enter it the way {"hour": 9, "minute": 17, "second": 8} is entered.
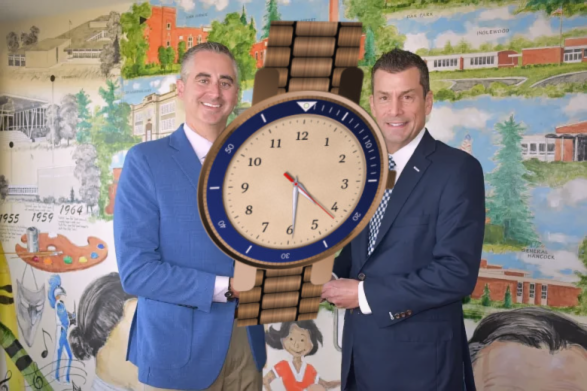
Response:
{"hour": 4, "minute": 29, "second": 22}
